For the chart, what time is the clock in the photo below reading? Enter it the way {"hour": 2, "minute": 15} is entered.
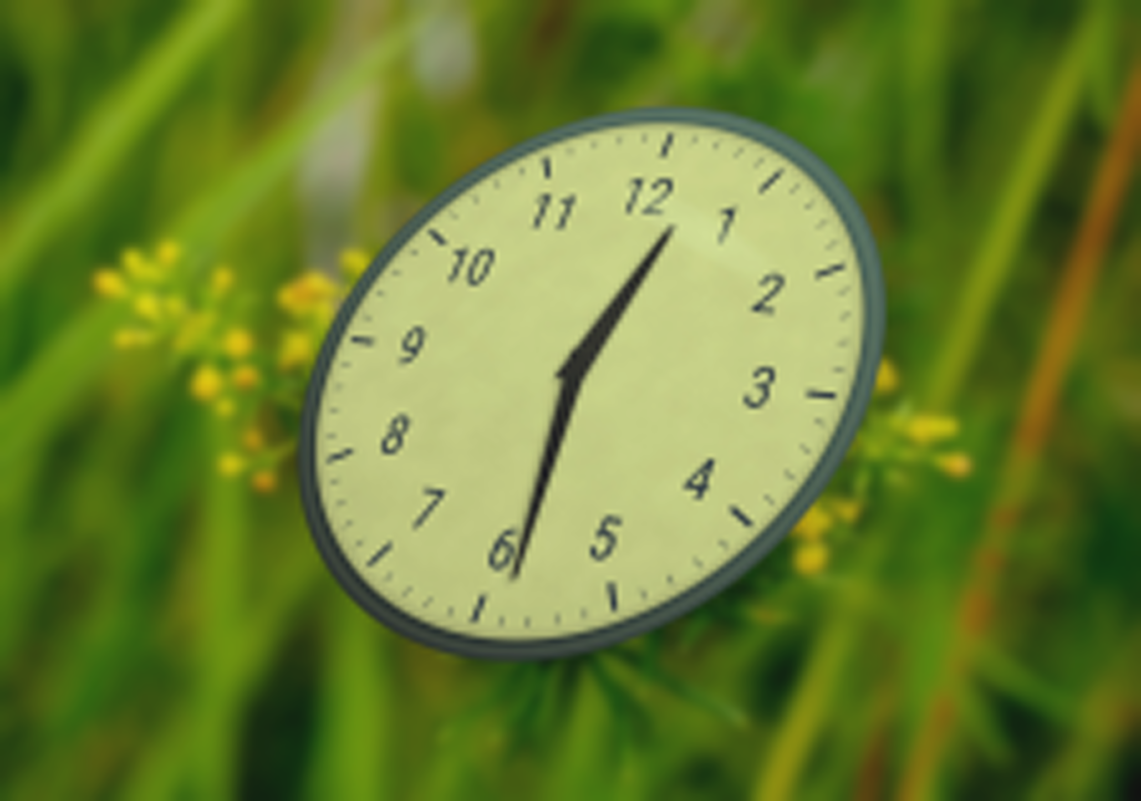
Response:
{"hour": 12, "minute": 29}
